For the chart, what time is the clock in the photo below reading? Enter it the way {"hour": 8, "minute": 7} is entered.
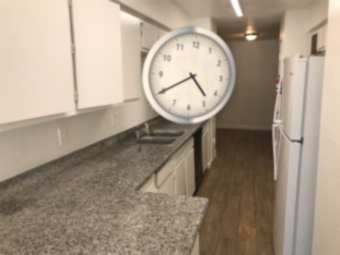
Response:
{"hour": 4, "minute": 40}
